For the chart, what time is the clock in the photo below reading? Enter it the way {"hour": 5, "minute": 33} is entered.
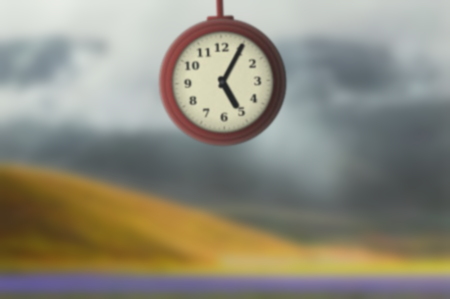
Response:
{"hour": 5, "minute": 5}
